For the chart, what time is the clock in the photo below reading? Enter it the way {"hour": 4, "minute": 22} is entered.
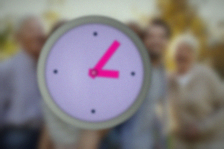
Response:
{"hour": 3, "minute": 6}
